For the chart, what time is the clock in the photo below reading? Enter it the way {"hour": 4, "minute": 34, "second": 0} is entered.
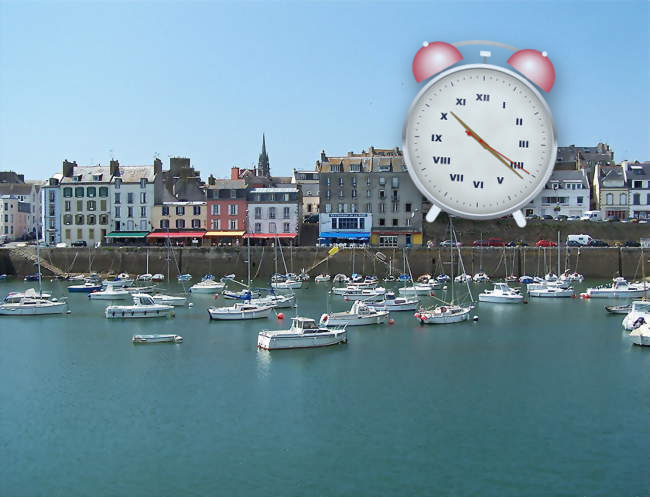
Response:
{"hour": 10, "minute": 21, "second": 20}
